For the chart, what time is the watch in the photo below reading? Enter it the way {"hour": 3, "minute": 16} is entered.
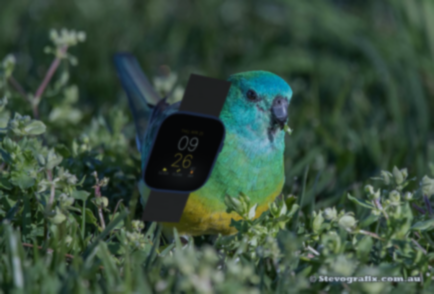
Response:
{"hour": 9, "minute": 26}
